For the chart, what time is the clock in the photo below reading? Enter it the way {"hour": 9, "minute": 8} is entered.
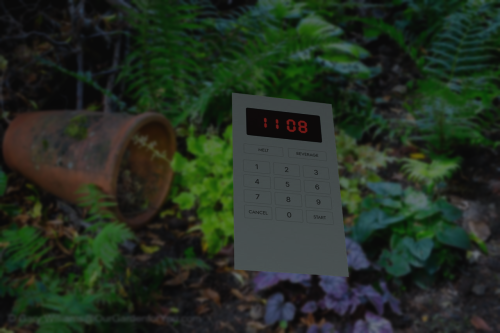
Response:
{"hour": 11, "minute": 8}
